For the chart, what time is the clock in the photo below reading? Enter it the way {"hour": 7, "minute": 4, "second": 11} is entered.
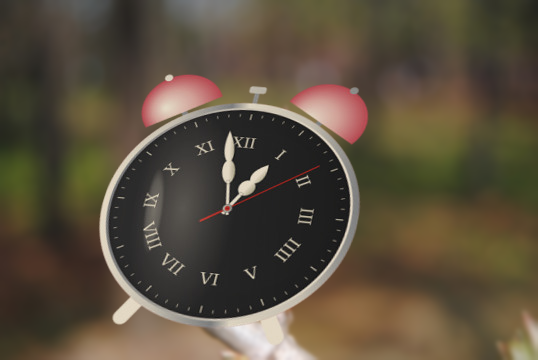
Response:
{"hour": 12, "minute": 58, "second": 9}
